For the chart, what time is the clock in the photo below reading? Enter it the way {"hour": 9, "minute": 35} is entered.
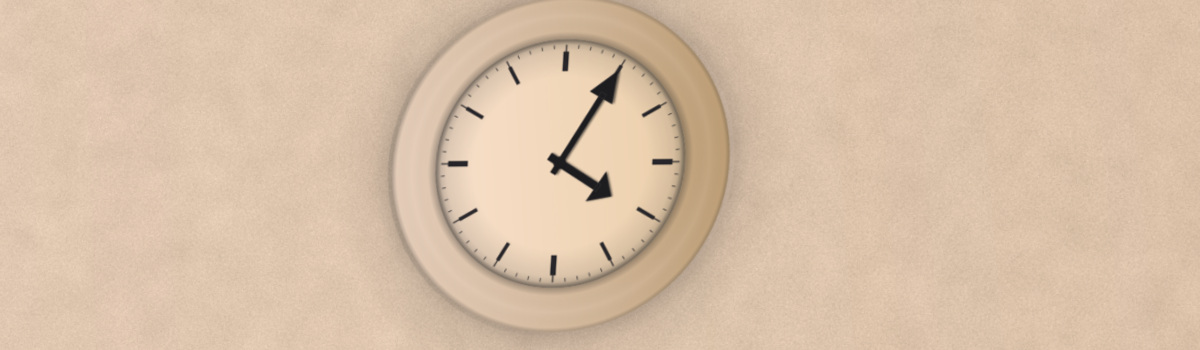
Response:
{"hour": 4, "minute": 5}
